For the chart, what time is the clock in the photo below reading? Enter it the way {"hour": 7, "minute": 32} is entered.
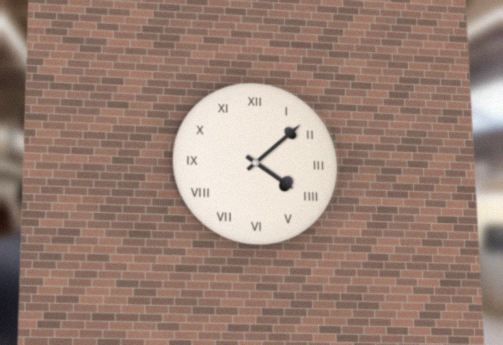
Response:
{"hour": 4, "minute": 8}
